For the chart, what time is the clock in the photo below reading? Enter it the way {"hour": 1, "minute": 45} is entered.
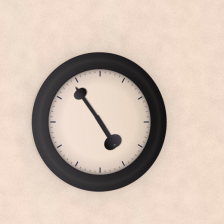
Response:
{"hour": 4, "minute": 54}
